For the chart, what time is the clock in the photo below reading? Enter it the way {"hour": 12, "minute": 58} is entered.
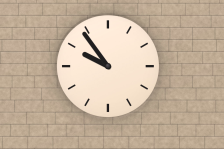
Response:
{"hour": 9, "minute": 54}
